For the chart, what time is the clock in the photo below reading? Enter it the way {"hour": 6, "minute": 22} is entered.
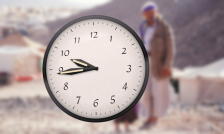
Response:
{"hour": 9, "minute": 44}
